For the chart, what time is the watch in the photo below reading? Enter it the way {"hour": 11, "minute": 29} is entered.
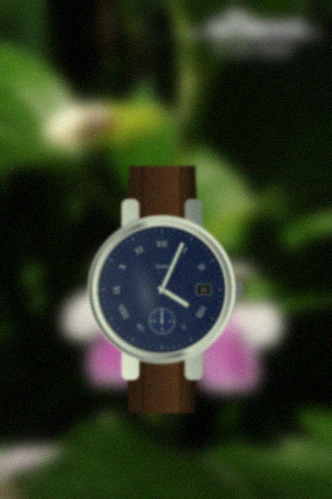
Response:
{"hour": 4, "minute": 4}
